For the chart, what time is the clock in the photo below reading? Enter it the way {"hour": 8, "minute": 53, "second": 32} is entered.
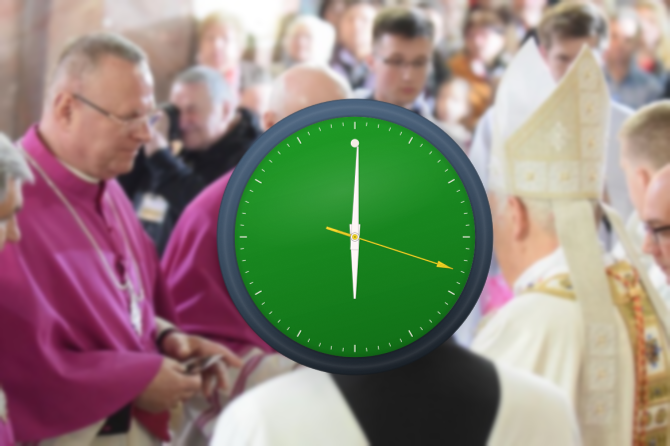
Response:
{"hour": 6, "minute": 0, "second": 18}
